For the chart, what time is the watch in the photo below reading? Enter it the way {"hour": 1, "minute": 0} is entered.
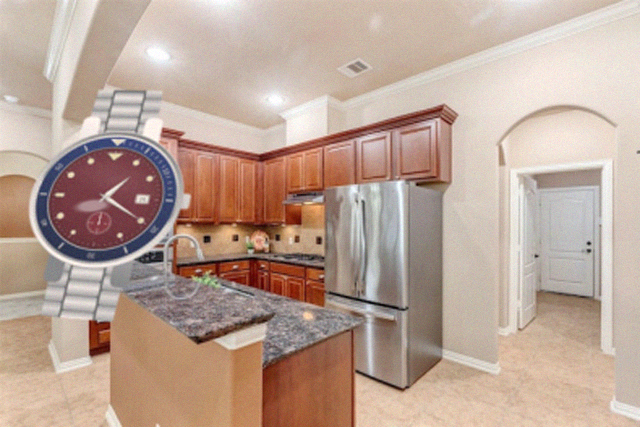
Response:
{"hour": 1, "minute": 20}
